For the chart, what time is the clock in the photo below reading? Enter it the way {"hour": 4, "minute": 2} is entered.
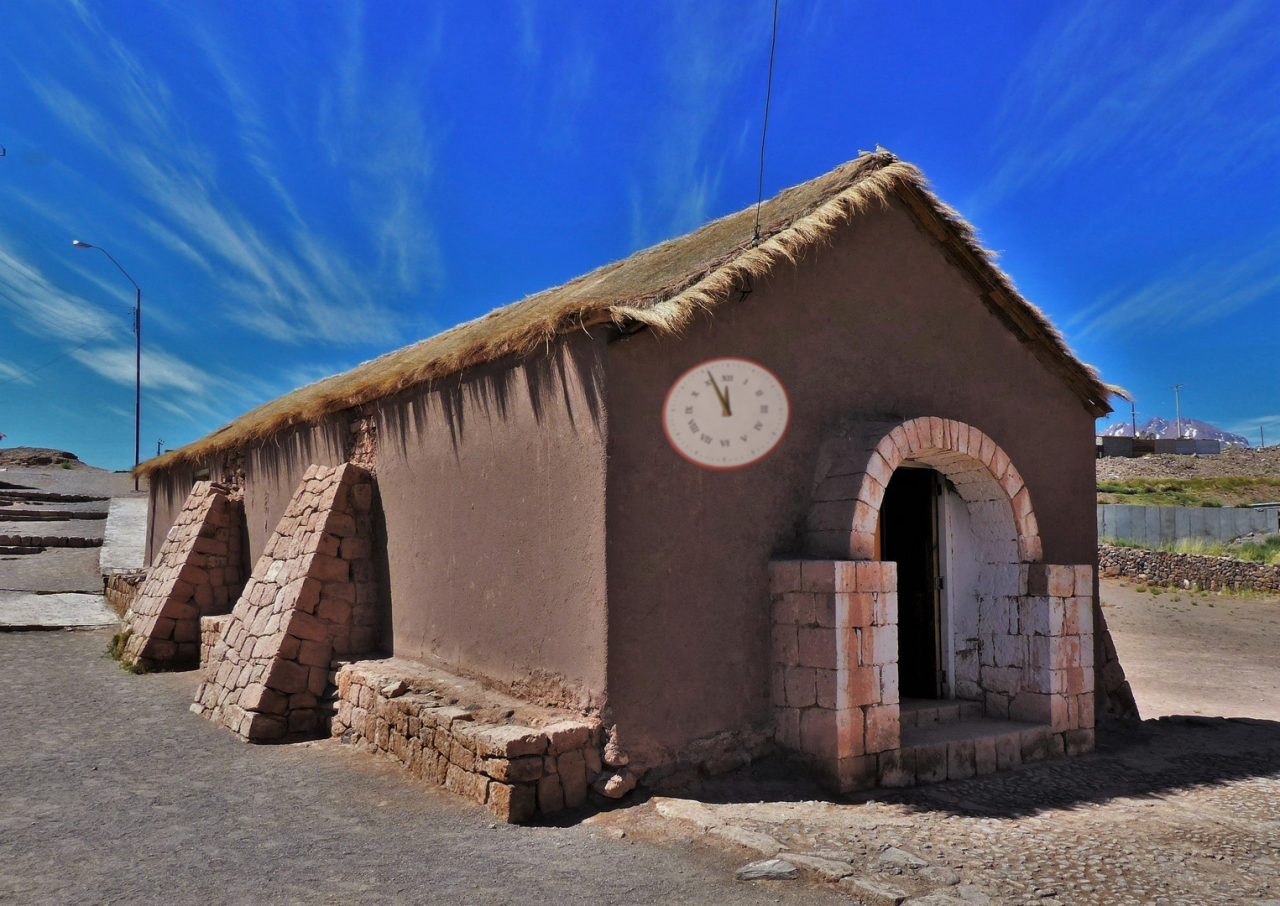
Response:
{"hour": 11, "minute": 56}
